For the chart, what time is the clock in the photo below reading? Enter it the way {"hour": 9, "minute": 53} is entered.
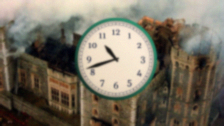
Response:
{"hour": 10, "minute": 42}
